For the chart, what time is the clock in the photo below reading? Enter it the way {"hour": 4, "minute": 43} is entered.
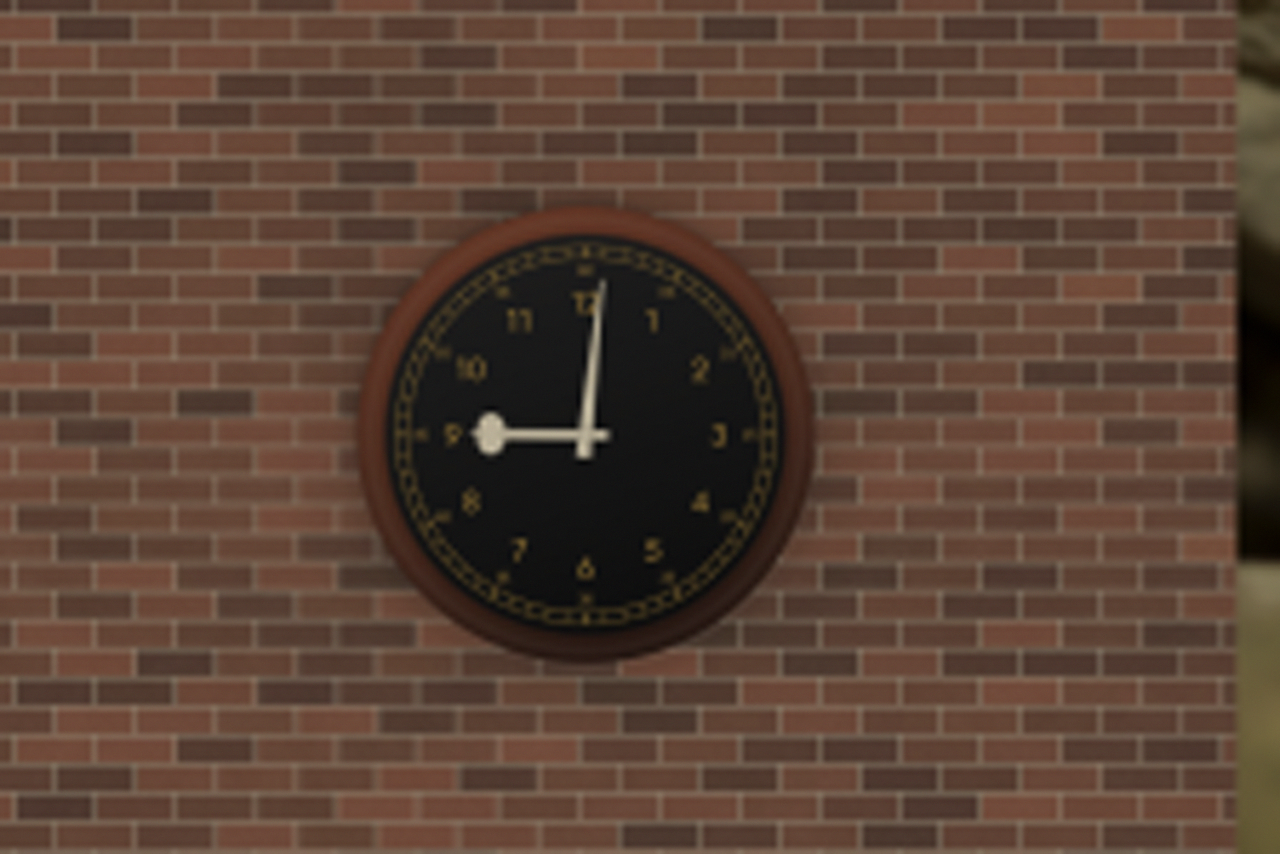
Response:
{"hour": 9, "minute": 1}
